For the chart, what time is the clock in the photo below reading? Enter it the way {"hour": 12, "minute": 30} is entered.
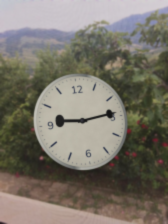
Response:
{"hour": 9, "minute": 14}
